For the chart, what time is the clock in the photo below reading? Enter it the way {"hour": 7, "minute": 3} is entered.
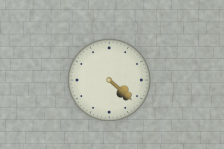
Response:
{"hour": 4, "minute": 22}
